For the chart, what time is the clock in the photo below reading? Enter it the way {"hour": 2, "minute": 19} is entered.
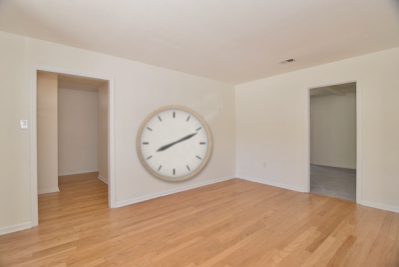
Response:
{"hour": 8, "minute": 11}
